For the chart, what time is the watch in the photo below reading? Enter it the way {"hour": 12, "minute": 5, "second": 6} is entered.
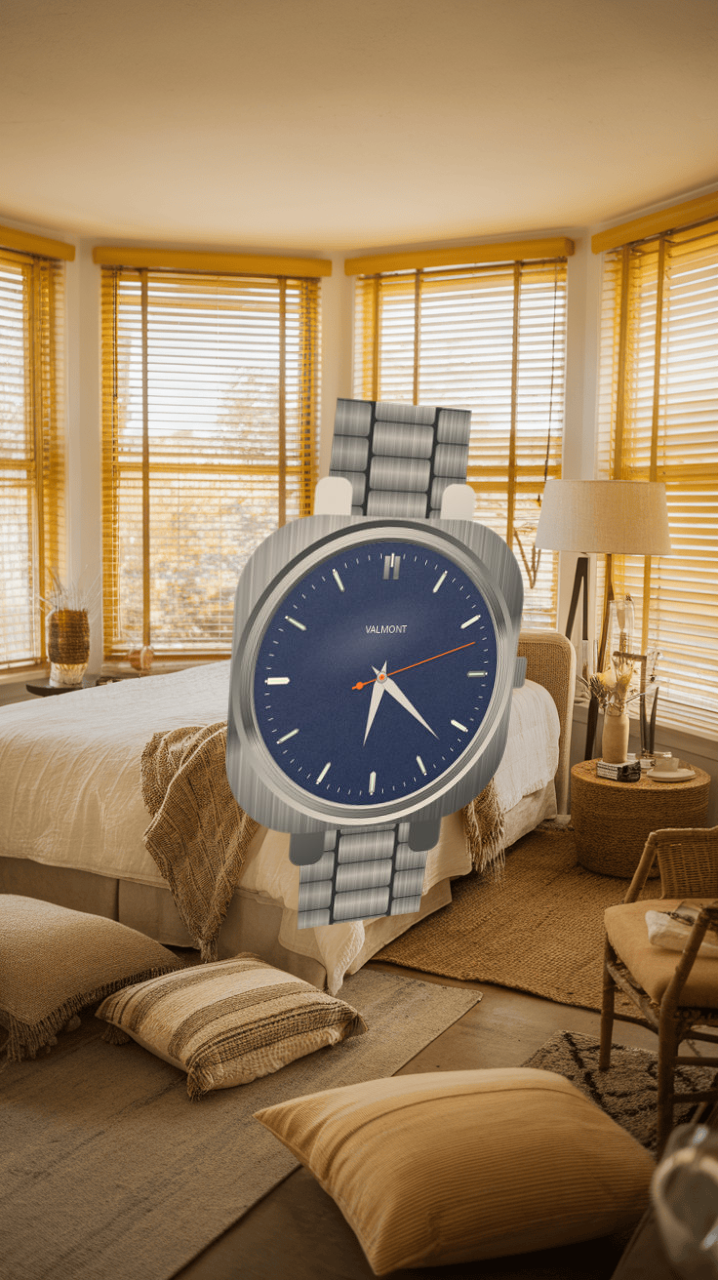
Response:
{"hour": 6, "minute": 22, "second": 12}
